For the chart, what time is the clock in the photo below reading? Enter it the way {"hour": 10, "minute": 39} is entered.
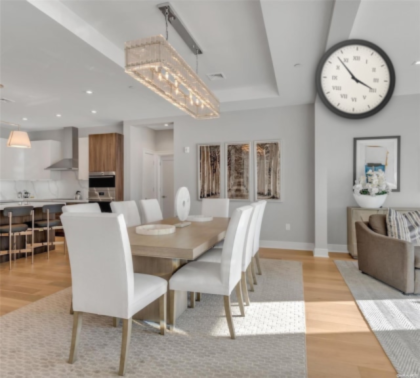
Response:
{"hour": 3, "minute": 53}
